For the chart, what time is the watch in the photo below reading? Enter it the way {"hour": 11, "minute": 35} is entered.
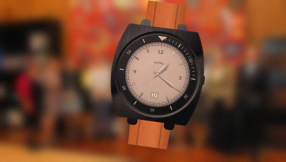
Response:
{"hour": 1, "minute": 20}
